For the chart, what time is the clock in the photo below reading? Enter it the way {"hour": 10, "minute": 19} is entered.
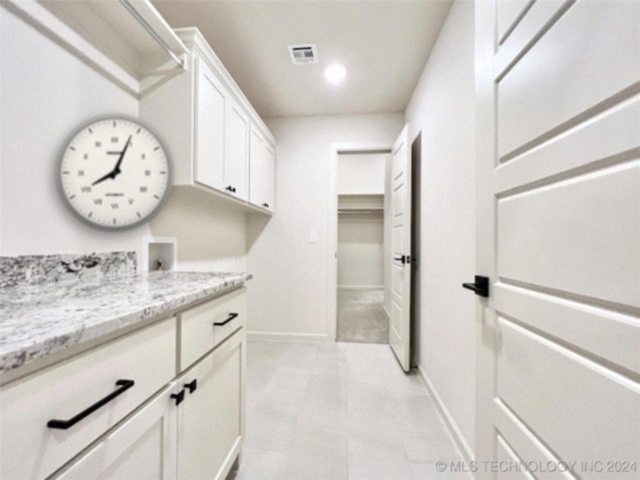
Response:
{"hour": 8, "minute": 4}
